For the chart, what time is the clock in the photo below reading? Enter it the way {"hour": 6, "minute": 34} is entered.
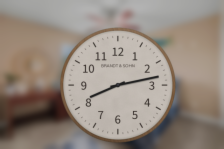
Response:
{"hour": 8, "minute": 13}
